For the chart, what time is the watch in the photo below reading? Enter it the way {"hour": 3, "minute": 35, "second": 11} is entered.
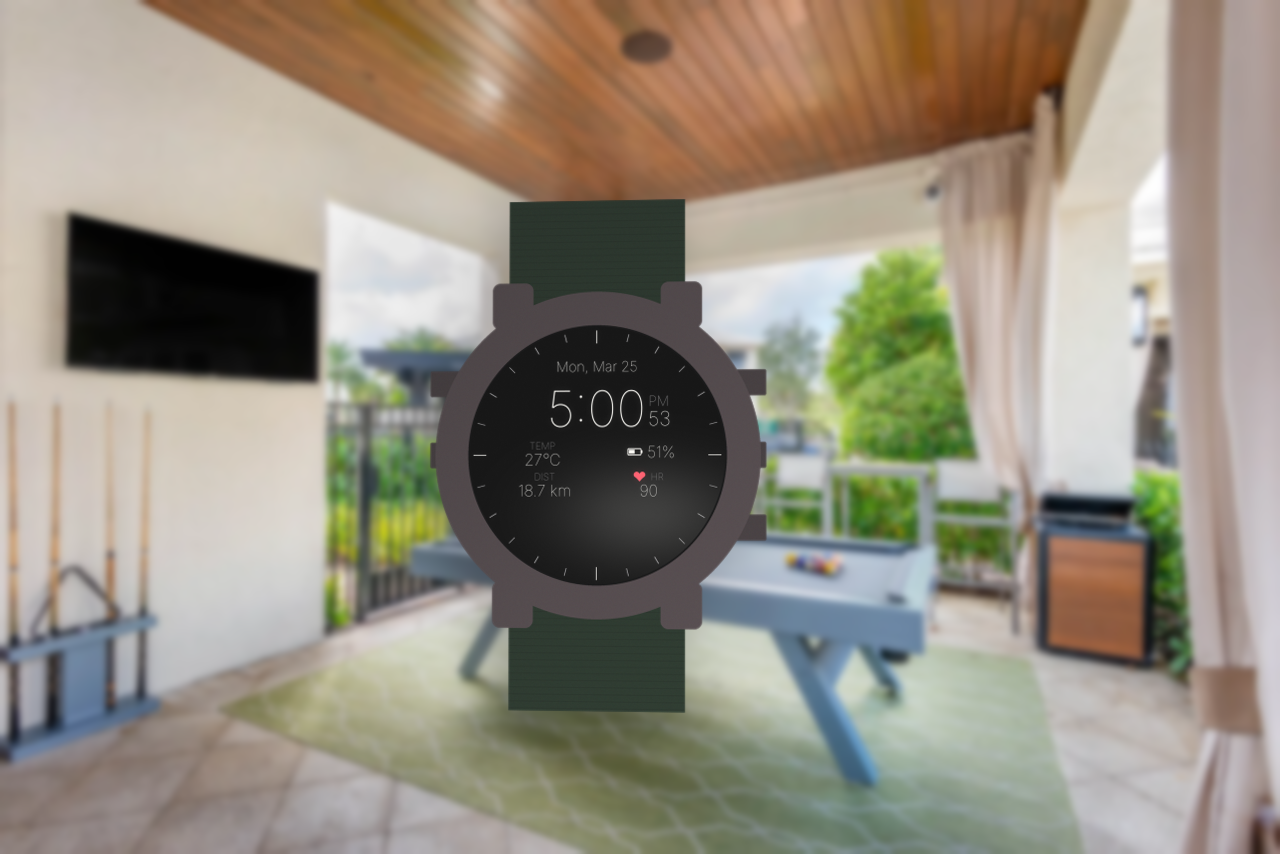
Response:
{"hour": 5, "minute": 0, "second": 53}
